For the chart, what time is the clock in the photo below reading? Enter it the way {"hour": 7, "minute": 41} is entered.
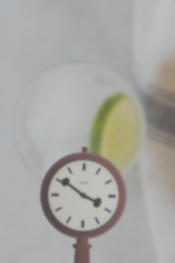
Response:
{"hour": 3, "minute": 51}
